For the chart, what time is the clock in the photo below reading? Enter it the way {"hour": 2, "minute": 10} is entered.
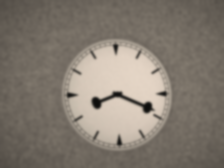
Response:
{"hour": 8, "minute": 19}
